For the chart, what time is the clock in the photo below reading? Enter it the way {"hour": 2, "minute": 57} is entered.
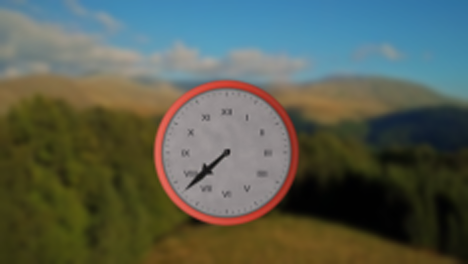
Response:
{"hour": 7, "minute": 38}
